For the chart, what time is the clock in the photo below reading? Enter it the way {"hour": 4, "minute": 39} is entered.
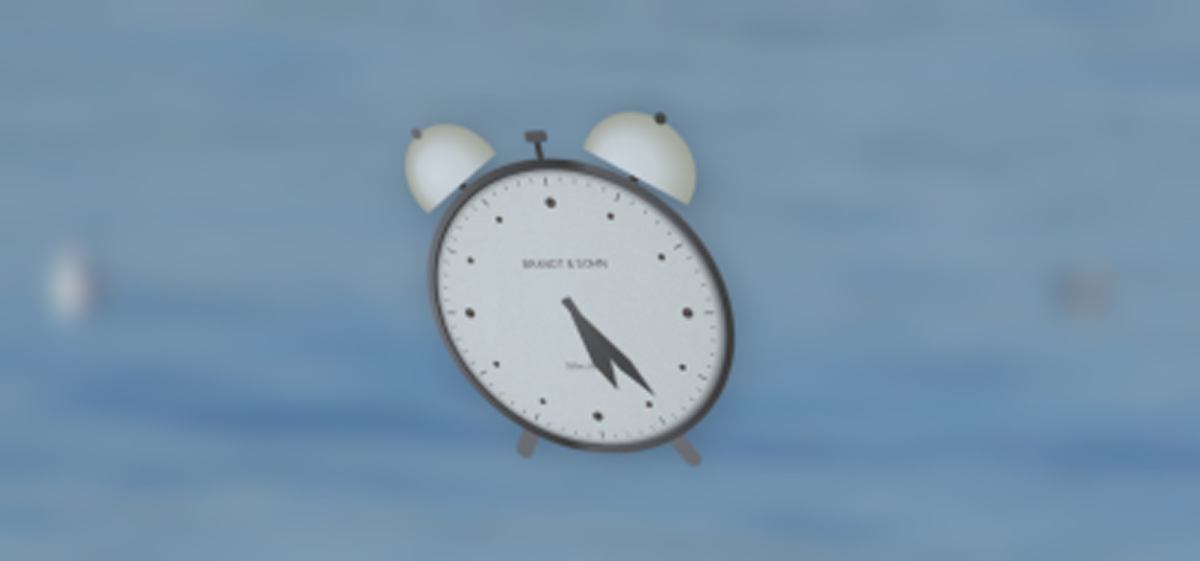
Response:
{"hour": 5, "minute": 24}
